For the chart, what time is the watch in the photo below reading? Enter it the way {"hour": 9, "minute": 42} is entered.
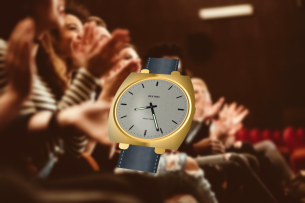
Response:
{"hour": 8, "minute": 26}
